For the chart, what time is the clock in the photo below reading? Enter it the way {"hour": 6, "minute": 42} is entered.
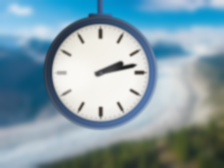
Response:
{"hour": 2, "minute": 13}
